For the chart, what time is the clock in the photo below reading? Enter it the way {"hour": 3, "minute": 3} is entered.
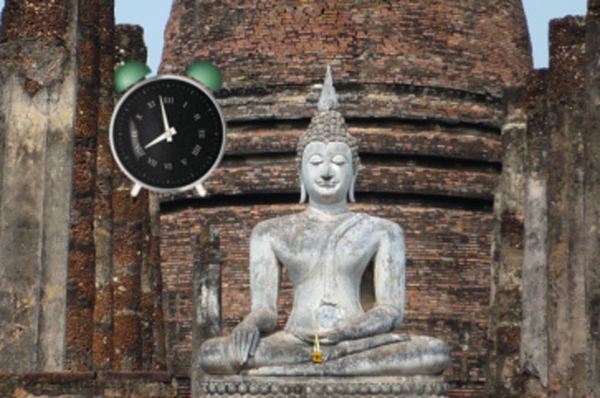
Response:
{"hour": 7, "minute": 58}
